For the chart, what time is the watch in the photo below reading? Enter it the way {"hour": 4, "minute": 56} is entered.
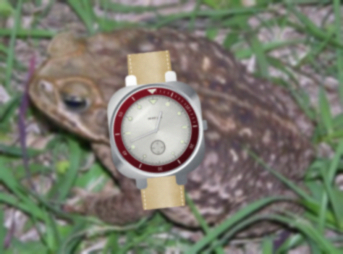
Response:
{"hour": 12, "minute": 42}
